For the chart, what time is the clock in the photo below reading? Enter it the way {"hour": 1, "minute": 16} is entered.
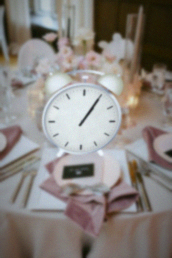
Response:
{"hour": 1, "minute": 5}
